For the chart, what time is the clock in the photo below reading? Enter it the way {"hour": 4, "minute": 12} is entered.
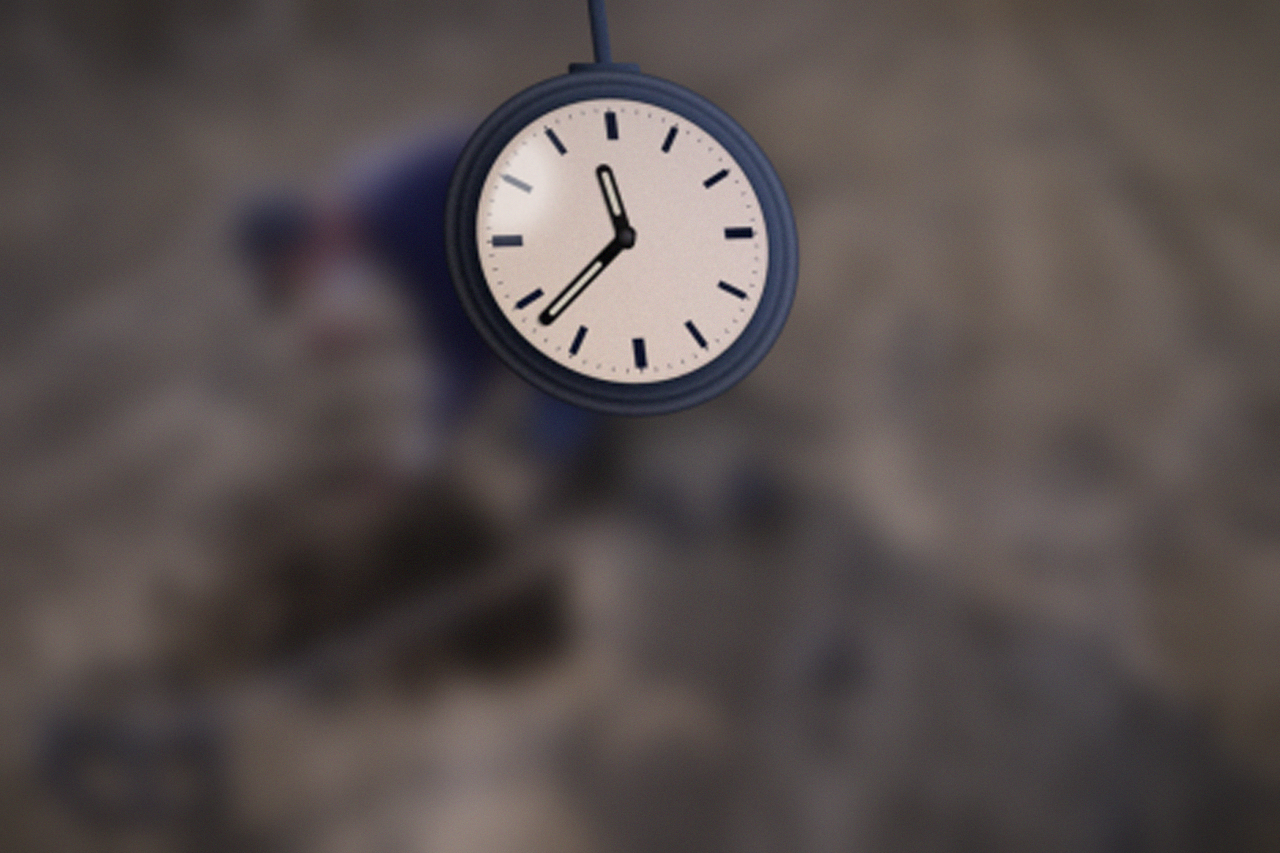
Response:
{"hour": 11, "minute": 38}
